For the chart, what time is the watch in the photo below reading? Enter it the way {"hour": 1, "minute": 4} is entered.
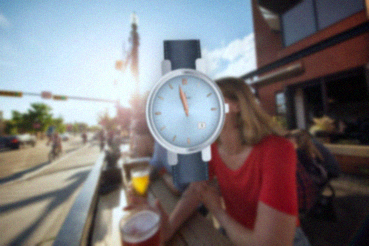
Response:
{"hour": 11, "minute": 58}
